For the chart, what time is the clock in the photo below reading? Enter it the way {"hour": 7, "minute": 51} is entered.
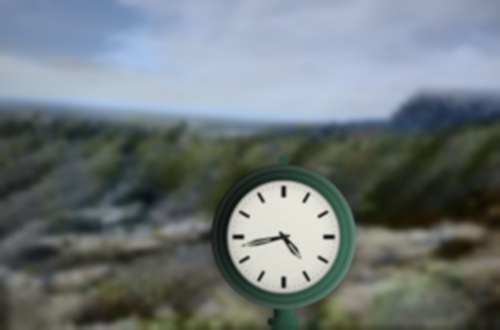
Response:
{"hour": 4, "minute": 43}
